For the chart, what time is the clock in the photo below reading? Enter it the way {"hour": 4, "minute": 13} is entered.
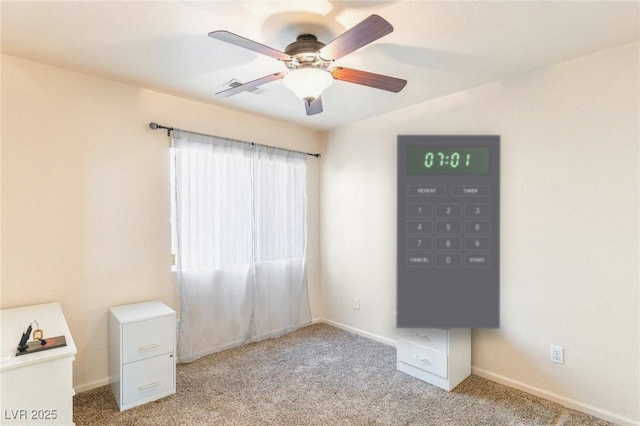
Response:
{"hour": 7, "minute": 1}
